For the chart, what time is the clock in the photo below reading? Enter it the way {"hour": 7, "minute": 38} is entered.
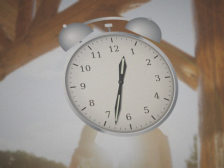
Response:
{"hour": 12, "minute": 33}
